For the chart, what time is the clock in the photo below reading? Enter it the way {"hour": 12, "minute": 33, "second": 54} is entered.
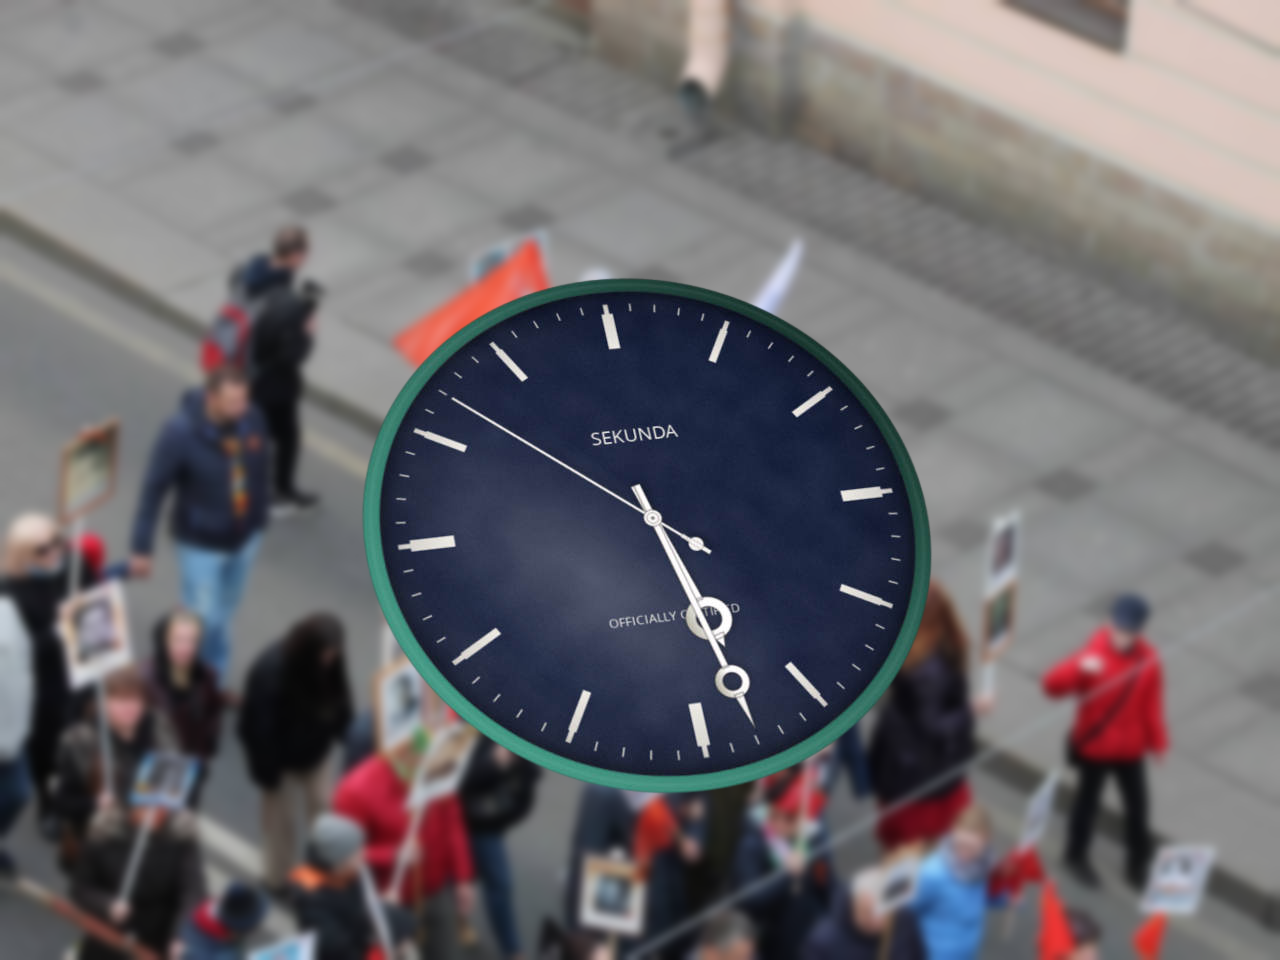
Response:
{"hour": 5, "minute": 27, "second": 52}
